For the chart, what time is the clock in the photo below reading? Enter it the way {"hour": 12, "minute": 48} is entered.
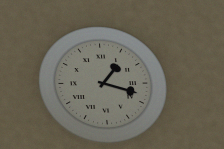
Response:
{"hour": 1, "minute": 18}
